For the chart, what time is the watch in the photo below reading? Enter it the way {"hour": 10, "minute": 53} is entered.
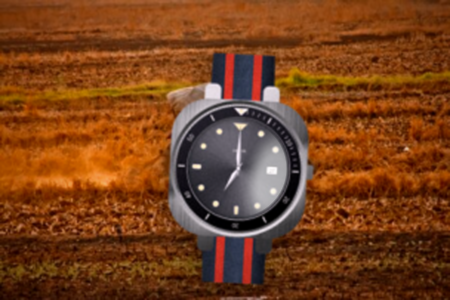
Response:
{"hour": 7, "minute": 0}
